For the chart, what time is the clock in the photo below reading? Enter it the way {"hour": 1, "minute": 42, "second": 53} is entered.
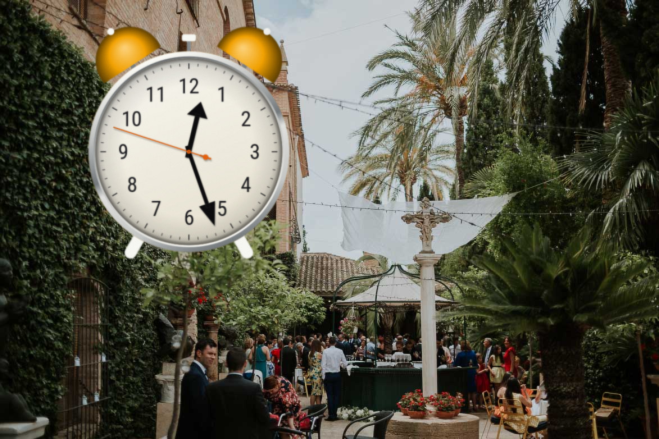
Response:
{"hour": 12, "minute": 26, "second": 48}
